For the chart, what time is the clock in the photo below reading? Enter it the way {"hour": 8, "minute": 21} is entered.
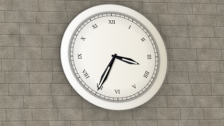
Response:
{"hour": 3, "minute": 35}
